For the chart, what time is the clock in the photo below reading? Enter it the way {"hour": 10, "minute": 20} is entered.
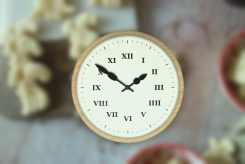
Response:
{"hour": 1, "minute": 51}
